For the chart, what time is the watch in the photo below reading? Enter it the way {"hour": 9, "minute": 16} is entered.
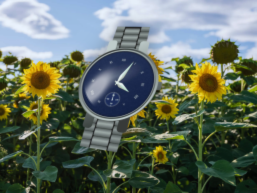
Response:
{"hour": 4, "minute": 4}
